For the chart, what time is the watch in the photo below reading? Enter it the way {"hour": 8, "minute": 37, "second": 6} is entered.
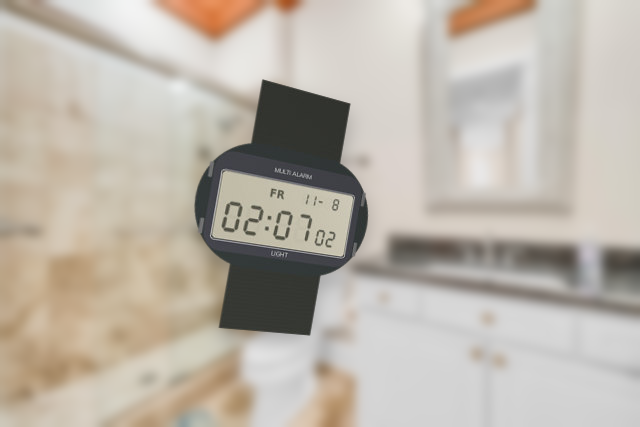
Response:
{"hour": 2, "minute": 7, "second": 2}
